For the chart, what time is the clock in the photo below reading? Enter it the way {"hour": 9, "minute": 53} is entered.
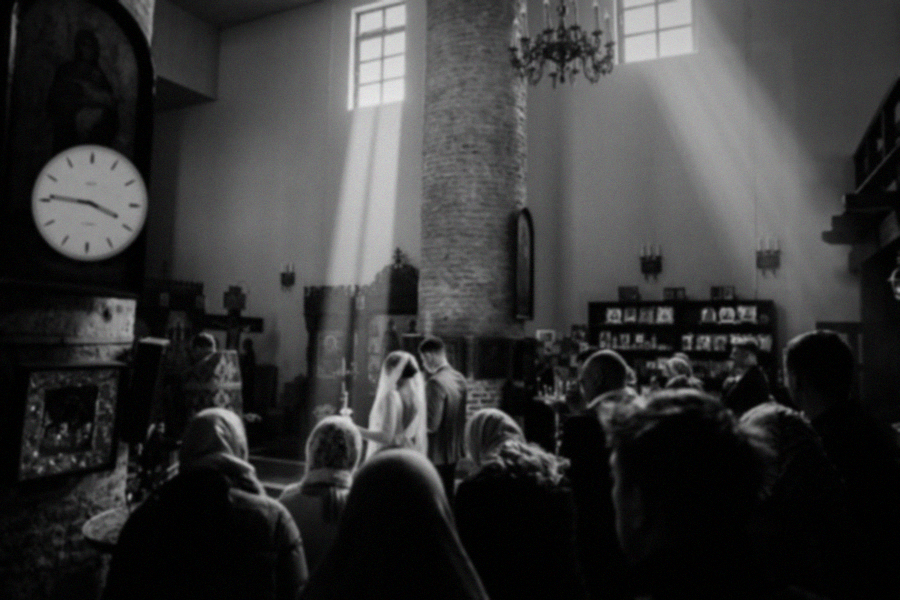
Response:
{"hour": 3, "minute": 46}
